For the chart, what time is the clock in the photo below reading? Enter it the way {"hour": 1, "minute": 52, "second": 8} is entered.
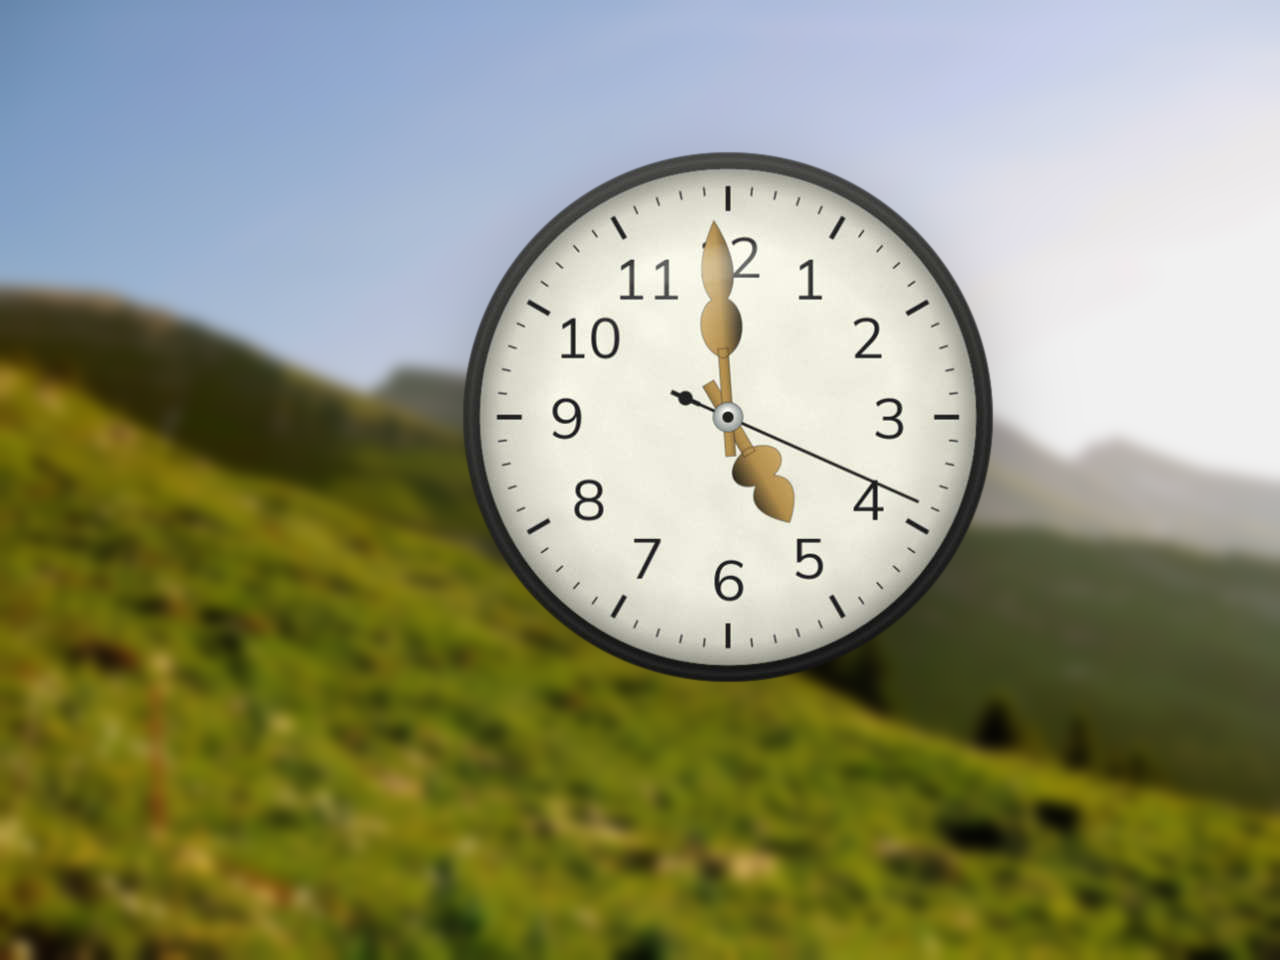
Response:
{"hour": 4, "minute": 59, "second": 19}
